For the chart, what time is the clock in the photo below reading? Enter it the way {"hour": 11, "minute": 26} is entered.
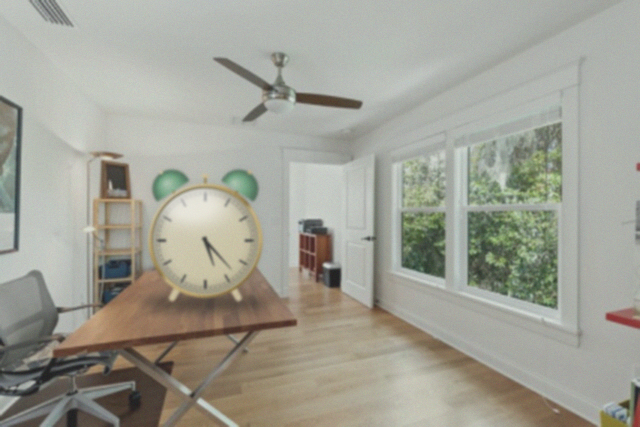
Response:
{"hour": 5, "minute": 23}
